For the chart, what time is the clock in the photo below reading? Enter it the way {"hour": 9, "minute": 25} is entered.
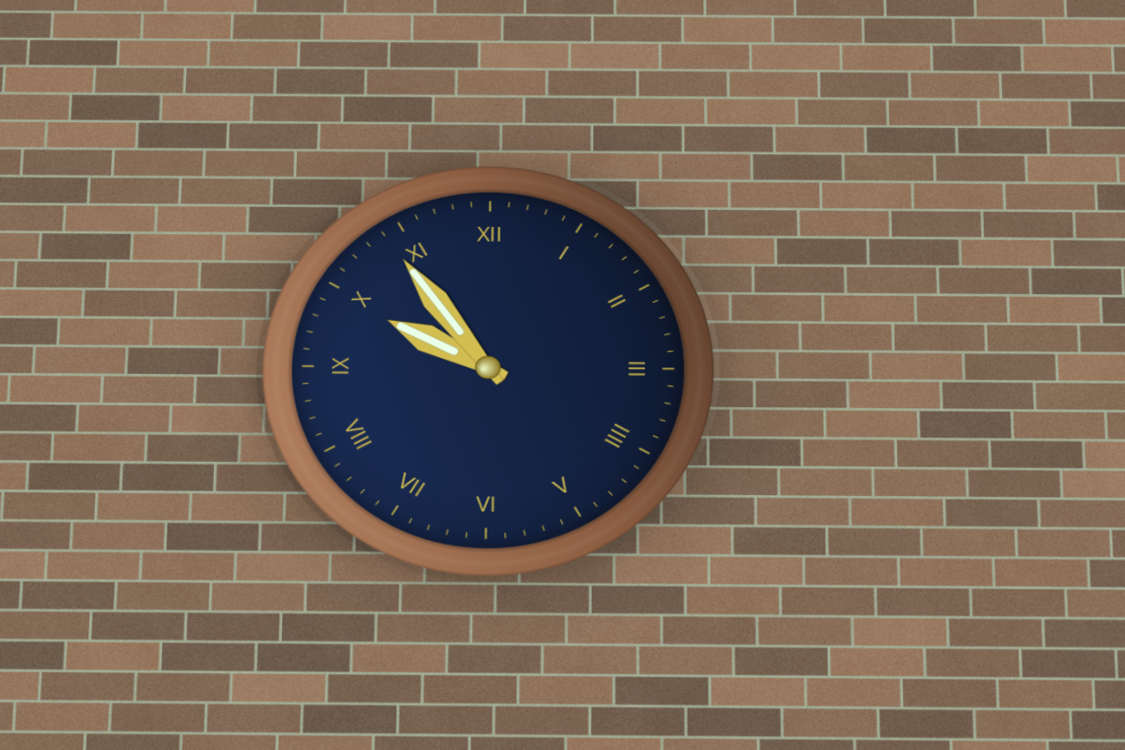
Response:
{"hour": 9, "minute": 54}
